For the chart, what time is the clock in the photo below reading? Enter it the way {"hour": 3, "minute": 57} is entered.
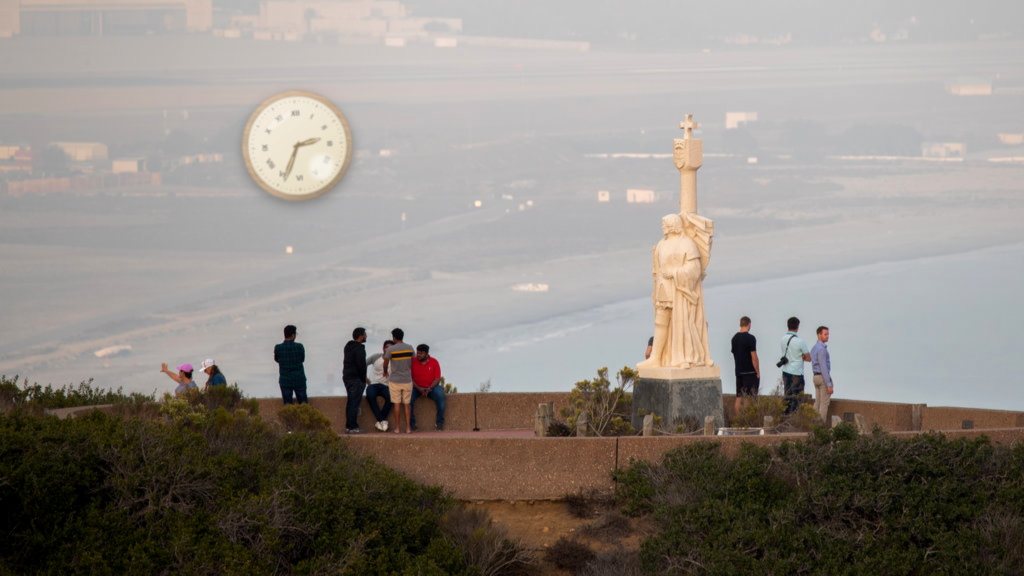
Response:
{"hour": 2, "minute": 34}
